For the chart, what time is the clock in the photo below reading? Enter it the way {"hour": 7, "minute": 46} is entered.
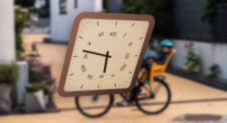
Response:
{"hour": 5, "minute": 47}
